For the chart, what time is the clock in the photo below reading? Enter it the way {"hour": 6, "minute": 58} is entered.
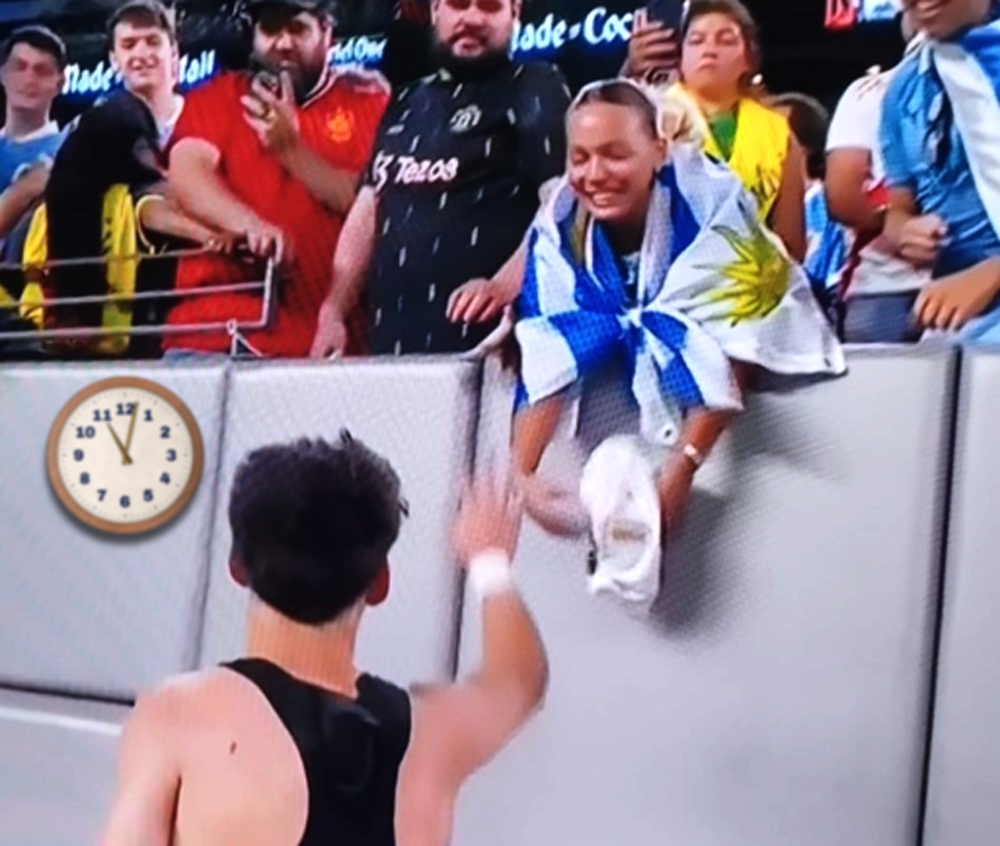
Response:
{"hour": 11, "minute": 2}
